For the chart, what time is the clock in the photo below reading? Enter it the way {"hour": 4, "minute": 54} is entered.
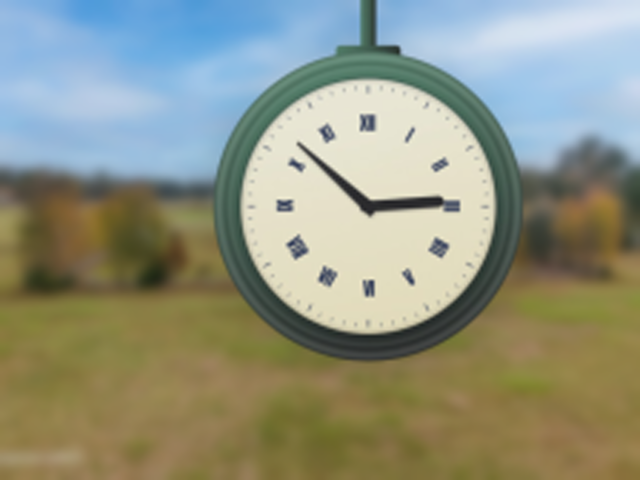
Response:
{"hour": 2, "minute": 52}
